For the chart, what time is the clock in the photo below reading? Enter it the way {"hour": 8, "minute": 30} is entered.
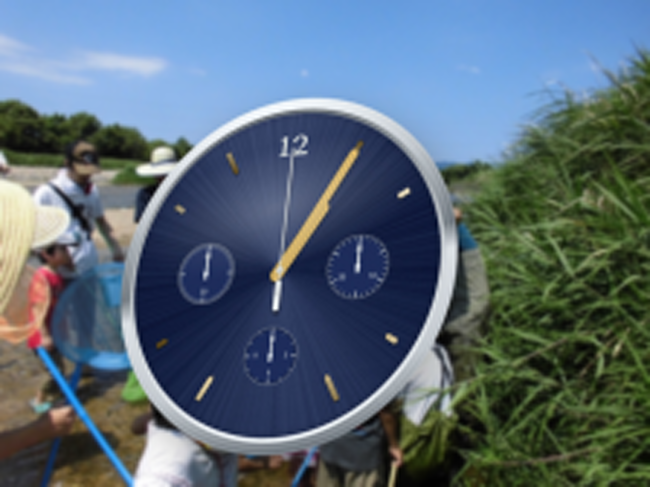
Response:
{"hour": 1, "minute": 5}
